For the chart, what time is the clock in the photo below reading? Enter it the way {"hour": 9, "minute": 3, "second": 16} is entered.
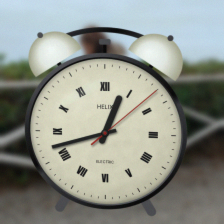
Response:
{"hour": 12, "minute": 42, "second": 8}
